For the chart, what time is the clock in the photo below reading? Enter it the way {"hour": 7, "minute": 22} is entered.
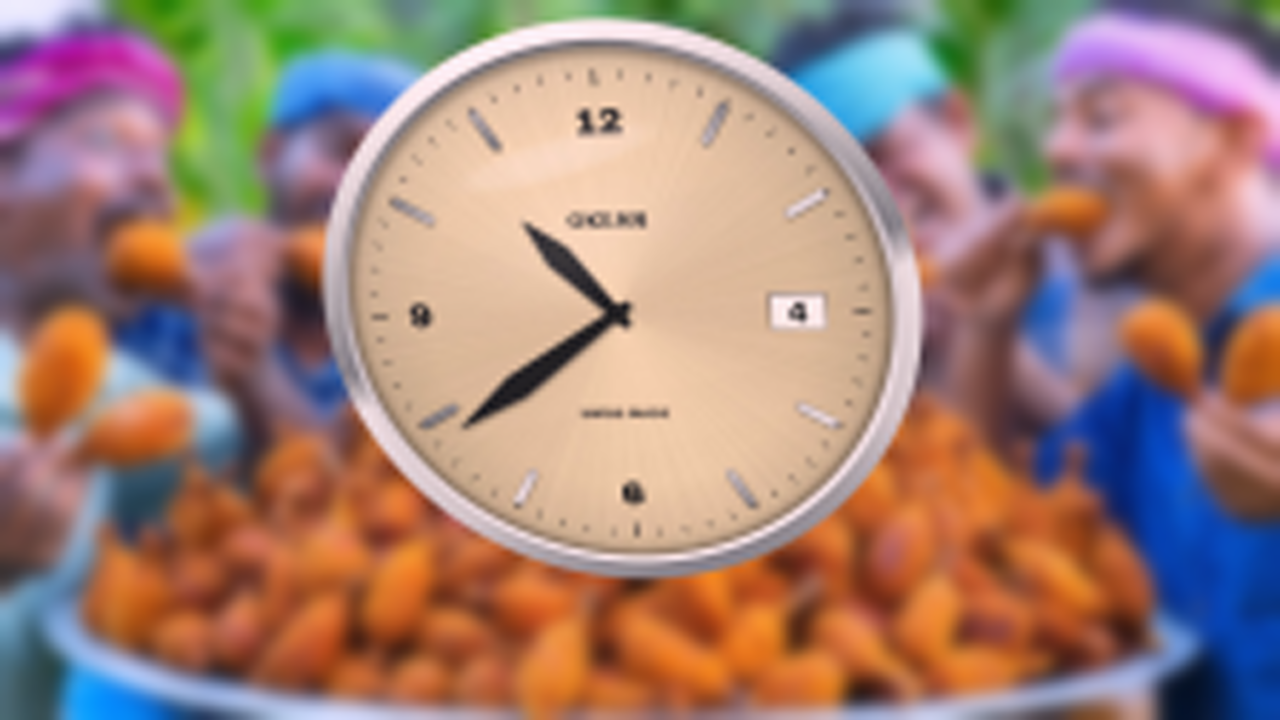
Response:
{"hour": 10, "minute": 39}
